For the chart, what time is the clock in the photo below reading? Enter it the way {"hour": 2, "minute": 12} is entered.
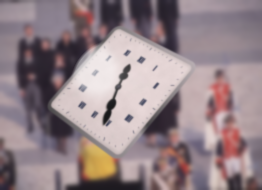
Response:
{"hour": 11, "minute": 26}
